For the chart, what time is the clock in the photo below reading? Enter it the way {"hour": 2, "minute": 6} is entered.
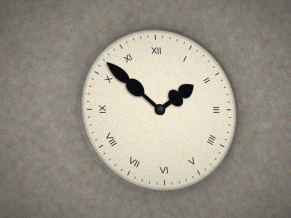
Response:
{"hour": 1, "minute": 52}
